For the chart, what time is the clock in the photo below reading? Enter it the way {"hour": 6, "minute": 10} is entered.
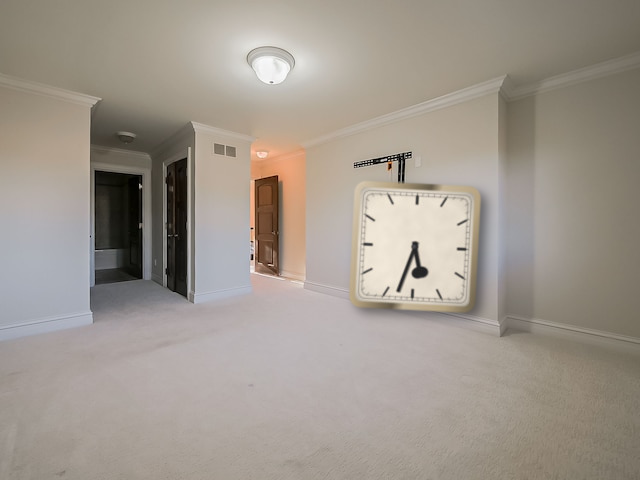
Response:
{"hour": 5, "minute": 33}
